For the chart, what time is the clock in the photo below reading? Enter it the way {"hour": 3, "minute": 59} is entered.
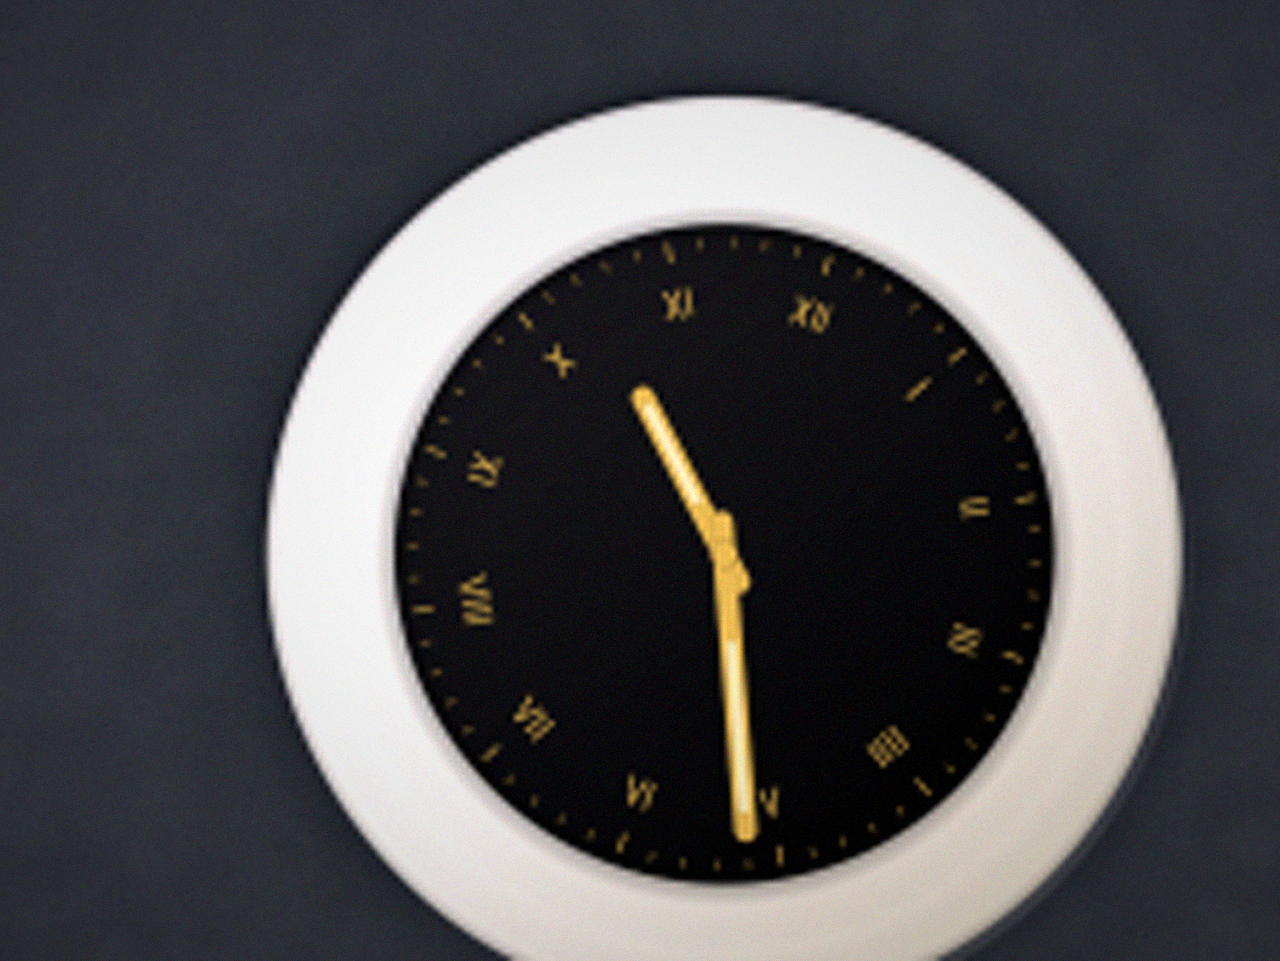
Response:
{"hour": 10, "minute": 26}
